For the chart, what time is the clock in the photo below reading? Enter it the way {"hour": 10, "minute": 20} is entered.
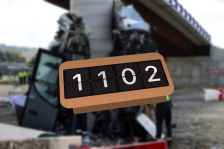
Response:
{"hour": 11, "minute": 2}
